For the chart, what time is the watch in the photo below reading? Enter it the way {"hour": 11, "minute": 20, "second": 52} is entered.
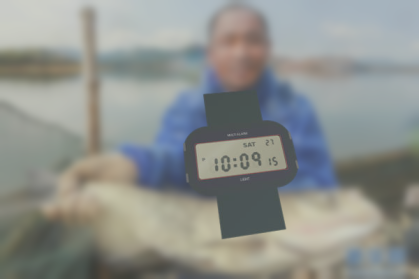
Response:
{"hour": 10, "minute": 9, "second": 15}
